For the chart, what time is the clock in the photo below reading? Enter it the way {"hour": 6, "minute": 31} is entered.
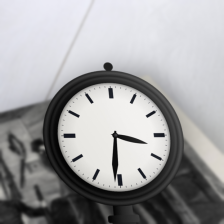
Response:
{"hour": 3, "minute": 31}
